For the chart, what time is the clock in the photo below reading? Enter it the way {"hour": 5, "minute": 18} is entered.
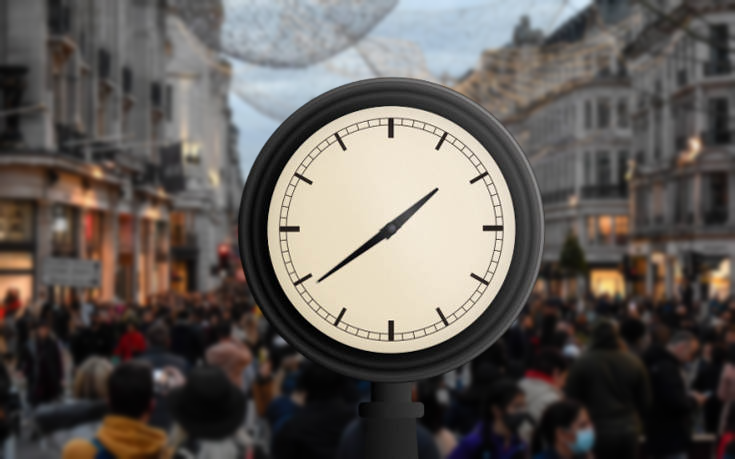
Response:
{"hour": 1, "minute": 39}
